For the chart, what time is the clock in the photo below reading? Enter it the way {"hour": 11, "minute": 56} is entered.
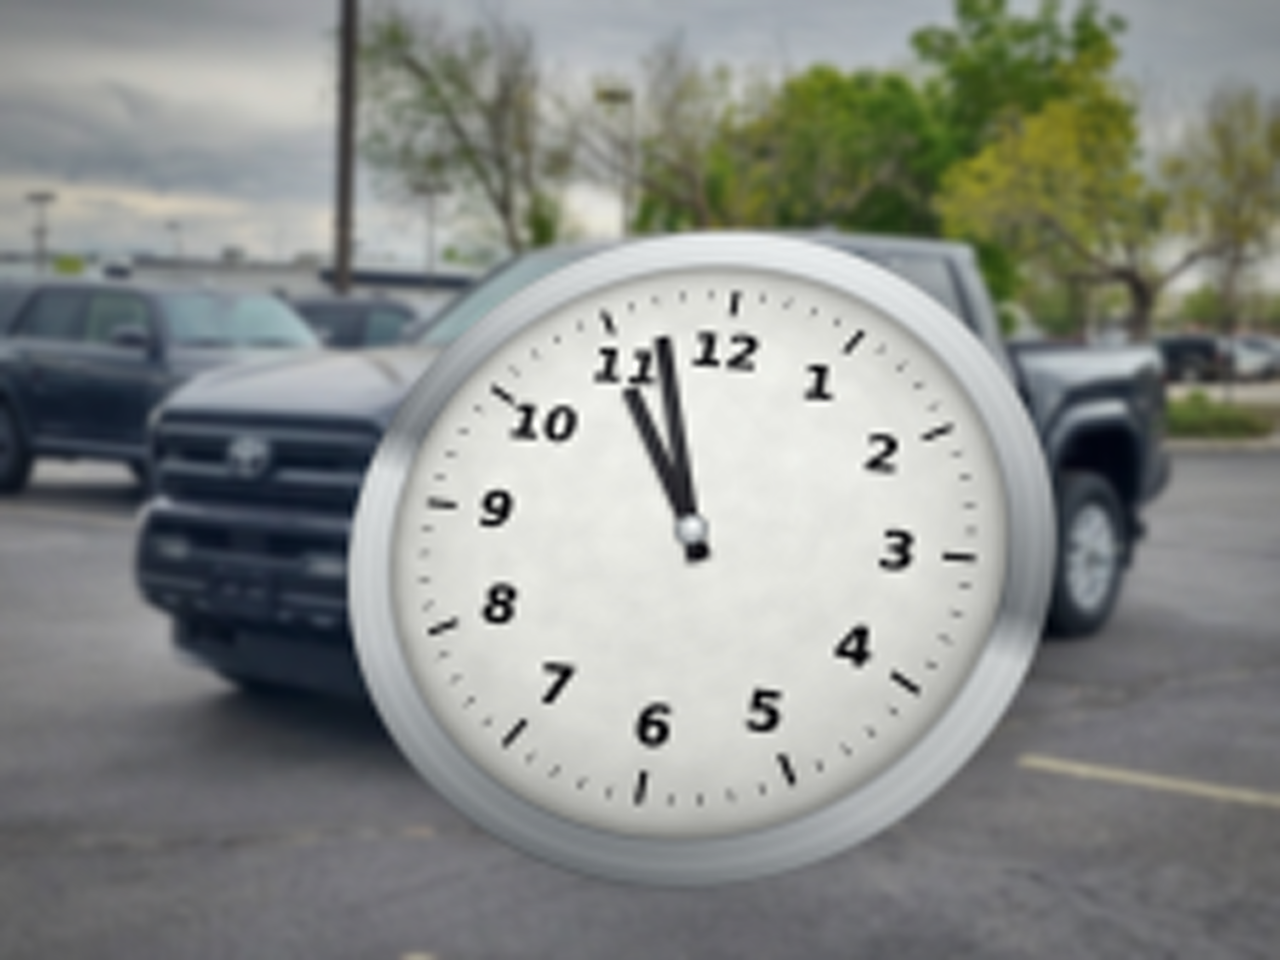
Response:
{"hour": 10, "minute": 57}
